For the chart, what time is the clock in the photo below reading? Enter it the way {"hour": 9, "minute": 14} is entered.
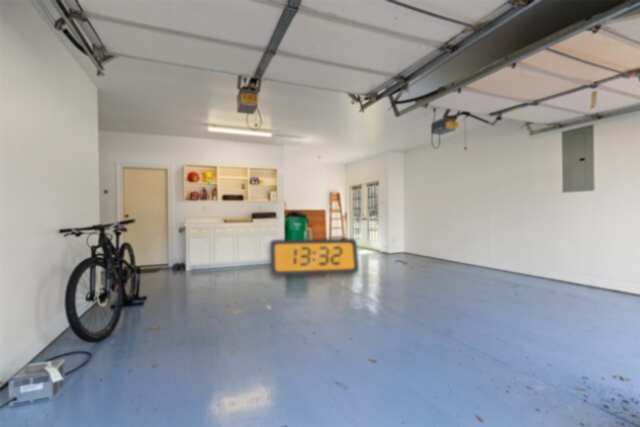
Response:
{"hour": 13, "minute": 32}
